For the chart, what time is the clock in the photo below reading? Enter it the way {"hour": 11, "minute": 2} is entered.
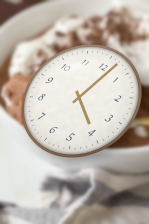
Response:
{"hour": 4, "minute": 2}
